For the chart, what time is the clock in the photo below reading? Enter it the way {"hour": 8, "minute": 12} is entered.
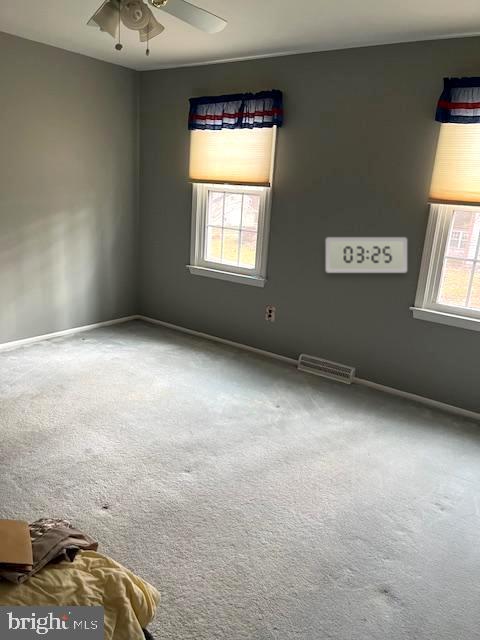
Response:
{"hour": 3, "minute": 25}
